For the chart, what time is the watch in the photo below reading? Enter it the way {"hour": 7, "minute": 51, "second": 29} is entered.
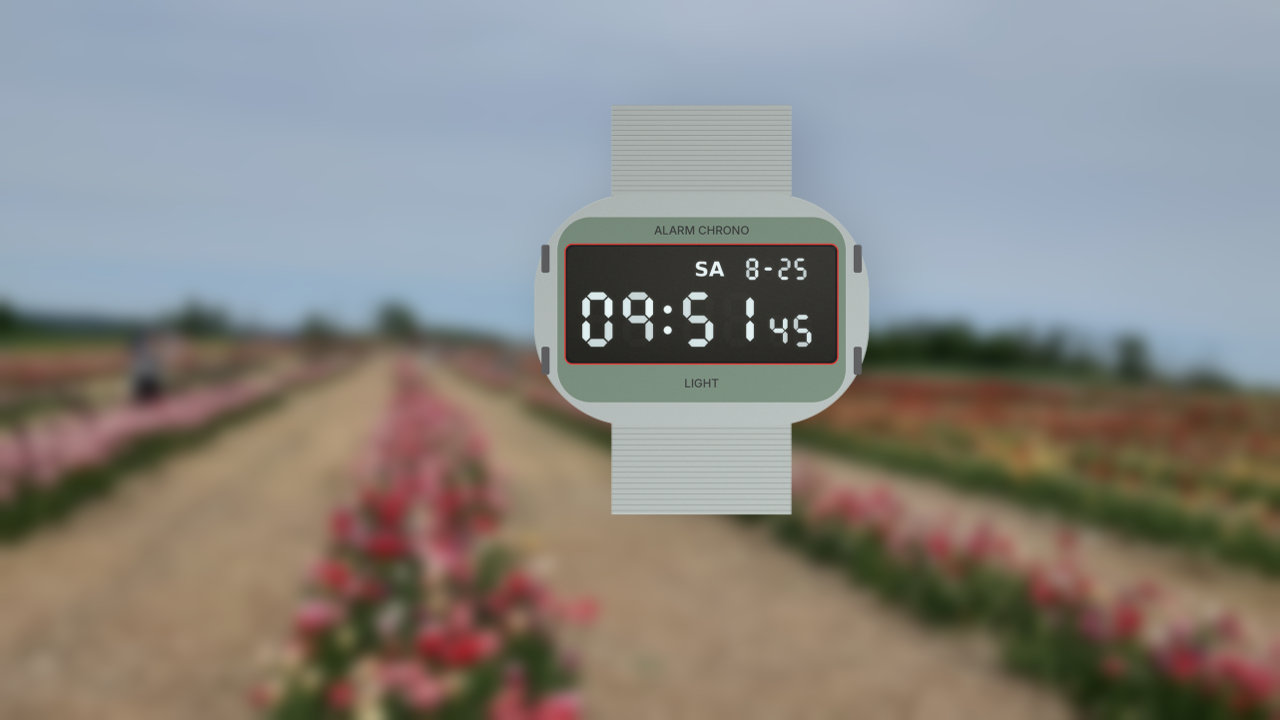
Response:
{"hour": 9, "minute": 51, "second": 45}
